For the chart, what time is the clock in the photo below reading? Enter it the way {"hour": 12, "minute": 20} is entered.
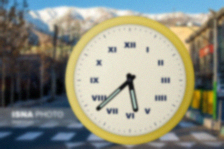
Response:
{"hour": 5, "minute": 38}
